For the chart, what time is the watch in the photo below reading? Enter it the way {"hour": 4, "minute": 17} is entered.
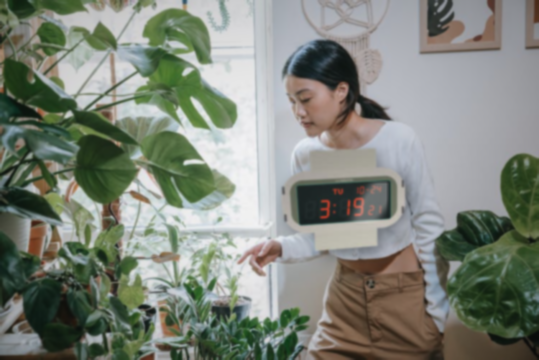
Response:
{"hour": 3, "minute": 19}
